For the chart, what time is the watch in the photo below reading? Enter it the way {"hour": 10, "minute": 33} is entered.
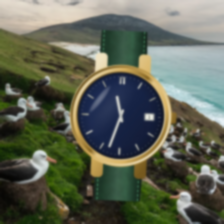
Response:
{"hour": 11, "minute": 33}
